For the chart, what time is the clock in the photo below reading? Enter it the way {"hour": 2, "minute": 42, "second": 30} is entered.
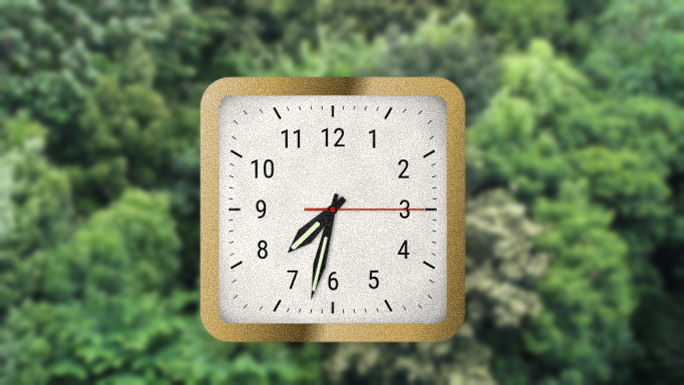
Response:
{"hour": 7, "minute": 32, "second": 15}
